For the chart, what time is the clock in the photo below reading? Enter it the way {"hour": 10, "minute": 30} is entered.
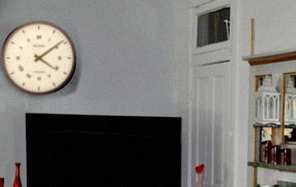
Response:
{"hour": 4, "minute": 9}
